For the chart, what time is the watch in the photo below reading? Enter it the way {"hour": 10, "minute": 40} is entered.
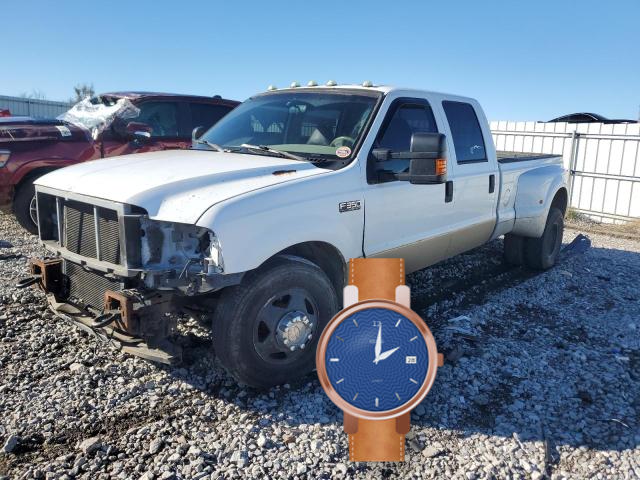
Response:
{"hour": 2, "minute": 1}
